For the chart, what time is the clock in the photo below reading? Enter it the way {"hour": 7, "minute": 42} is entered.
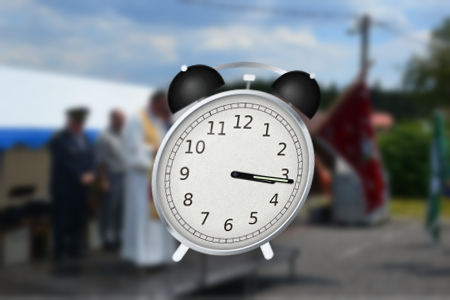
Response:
{"hour": 3, "minute": 16}
